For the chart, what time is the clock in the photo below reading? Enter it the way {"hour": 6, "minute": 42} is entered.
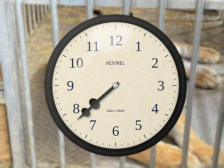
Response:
{"hour": 7, "minute": 38}
